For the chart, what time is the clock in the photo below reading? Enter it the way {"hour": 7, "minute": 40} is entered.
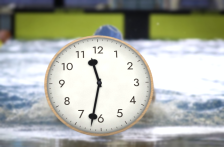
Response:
{"hour": 11, "minute": 32}
